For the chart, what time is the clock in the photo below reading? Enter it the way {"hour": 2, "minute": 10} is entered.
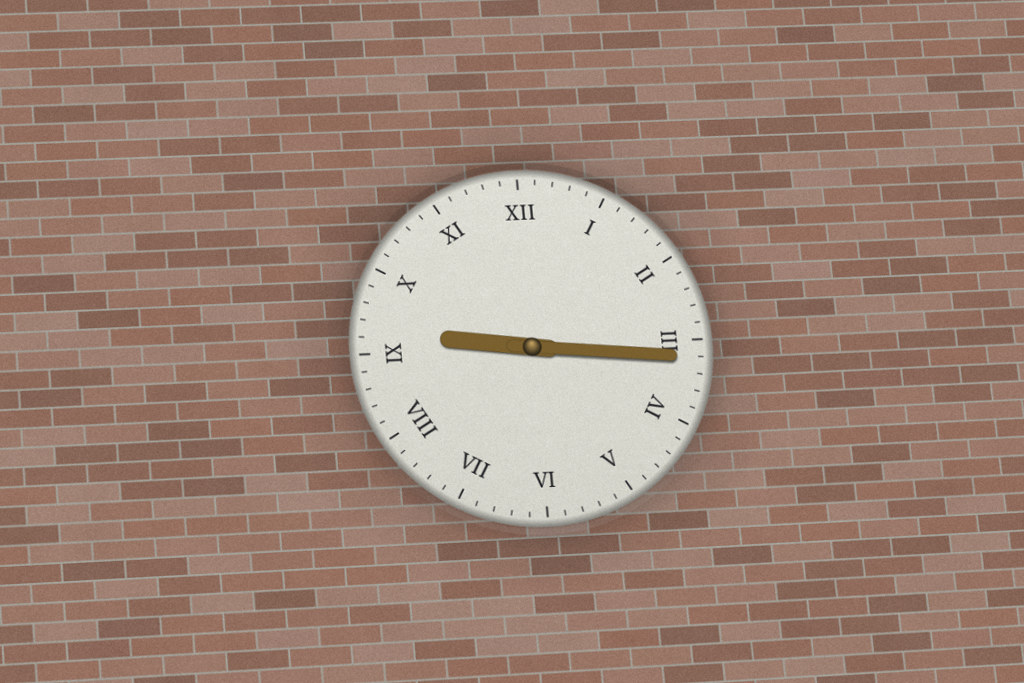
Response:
{"hour": 9, "minute": 16}
